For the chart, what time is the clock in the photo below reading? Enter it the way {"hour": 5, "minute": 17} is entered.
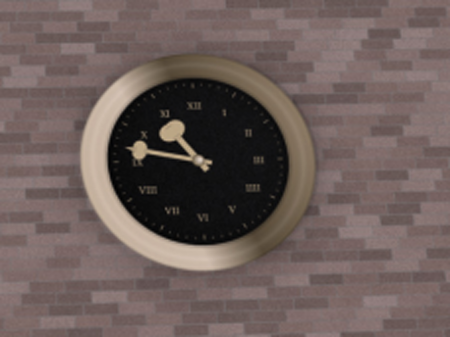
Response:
{"hour": 10, "minute": 47}
